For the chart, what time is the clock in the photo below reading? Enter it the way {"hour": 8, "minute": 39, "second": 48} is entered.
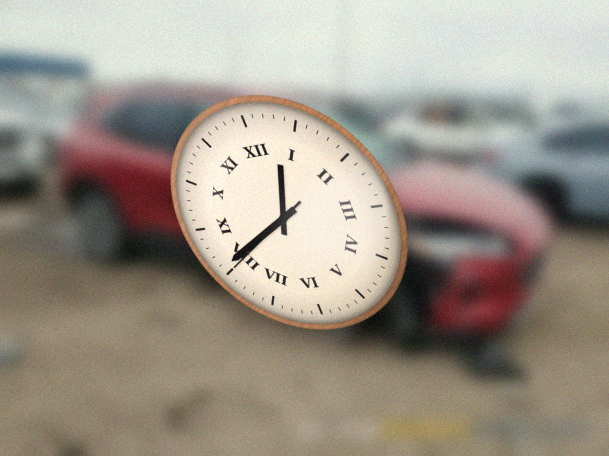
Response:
{"hour": 12, "minute": 40, "second": 40}
